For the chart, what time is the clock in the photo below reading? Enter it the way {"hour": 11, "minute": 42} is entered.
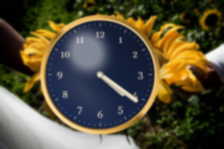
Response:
{"hour": 4, "minute": 21}
